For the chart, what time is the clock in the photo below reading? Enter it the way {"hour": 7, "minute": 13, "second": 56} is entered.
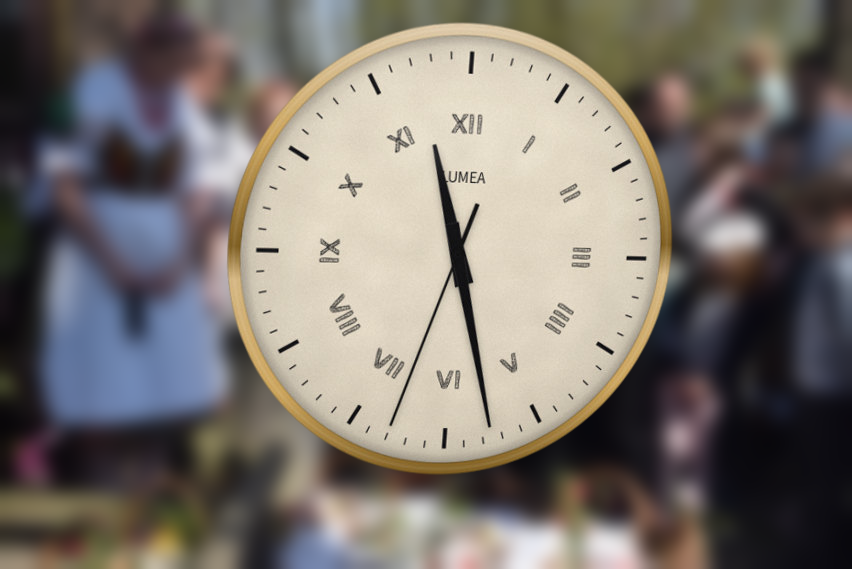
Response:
{"hour": 11, "minute": 27, "second": 33}
